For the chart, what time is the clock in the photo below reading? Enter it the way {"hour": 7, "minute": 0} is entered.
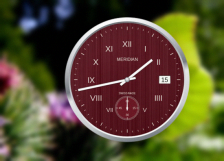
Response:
{"hour": 1, "minute": 43}
